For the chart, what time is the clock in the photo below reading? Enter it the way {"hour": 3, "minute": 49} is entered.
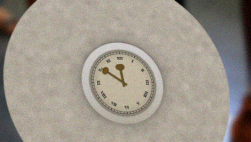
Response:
{"hour": 11, "minute": 51}
